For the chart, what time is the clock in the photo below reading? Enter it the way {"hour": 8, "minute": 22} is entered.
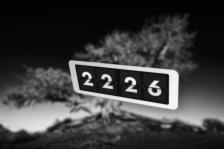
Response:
{"hour": 22, "minute": 26}
